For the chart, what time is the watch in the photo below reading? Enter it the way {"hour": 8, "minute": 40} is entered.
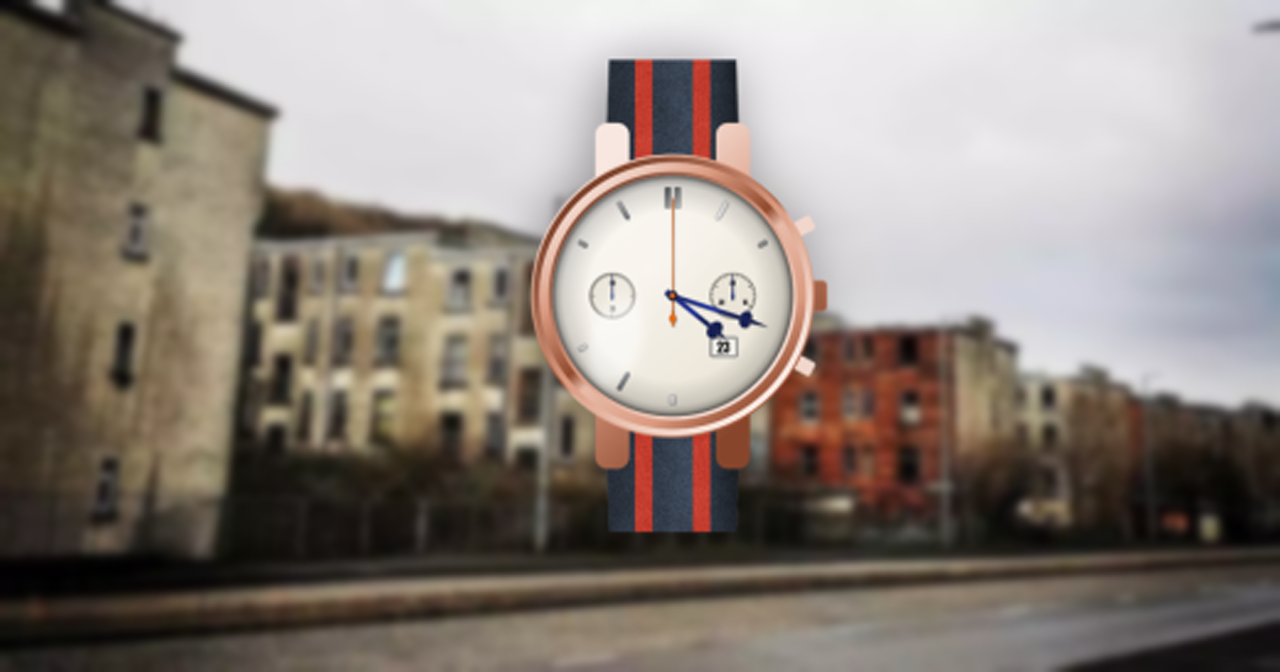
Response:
{"hour": 4, "minute": 18}
